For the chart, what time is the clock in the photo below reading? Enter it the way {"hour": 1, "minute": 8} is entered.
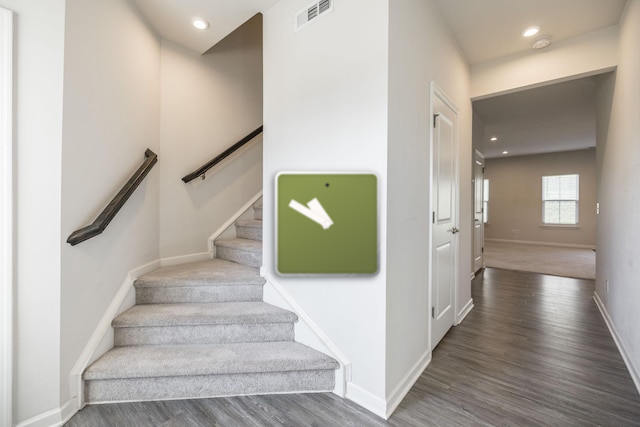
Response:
{"hour": 10, "minute": 50}
